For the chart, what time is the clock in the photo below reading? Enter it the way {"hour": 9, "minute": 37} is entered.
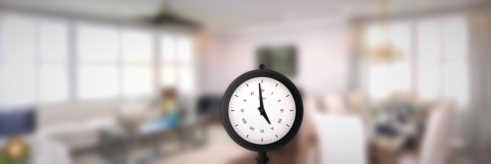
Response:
{"hour": 4, "minute": 59}
